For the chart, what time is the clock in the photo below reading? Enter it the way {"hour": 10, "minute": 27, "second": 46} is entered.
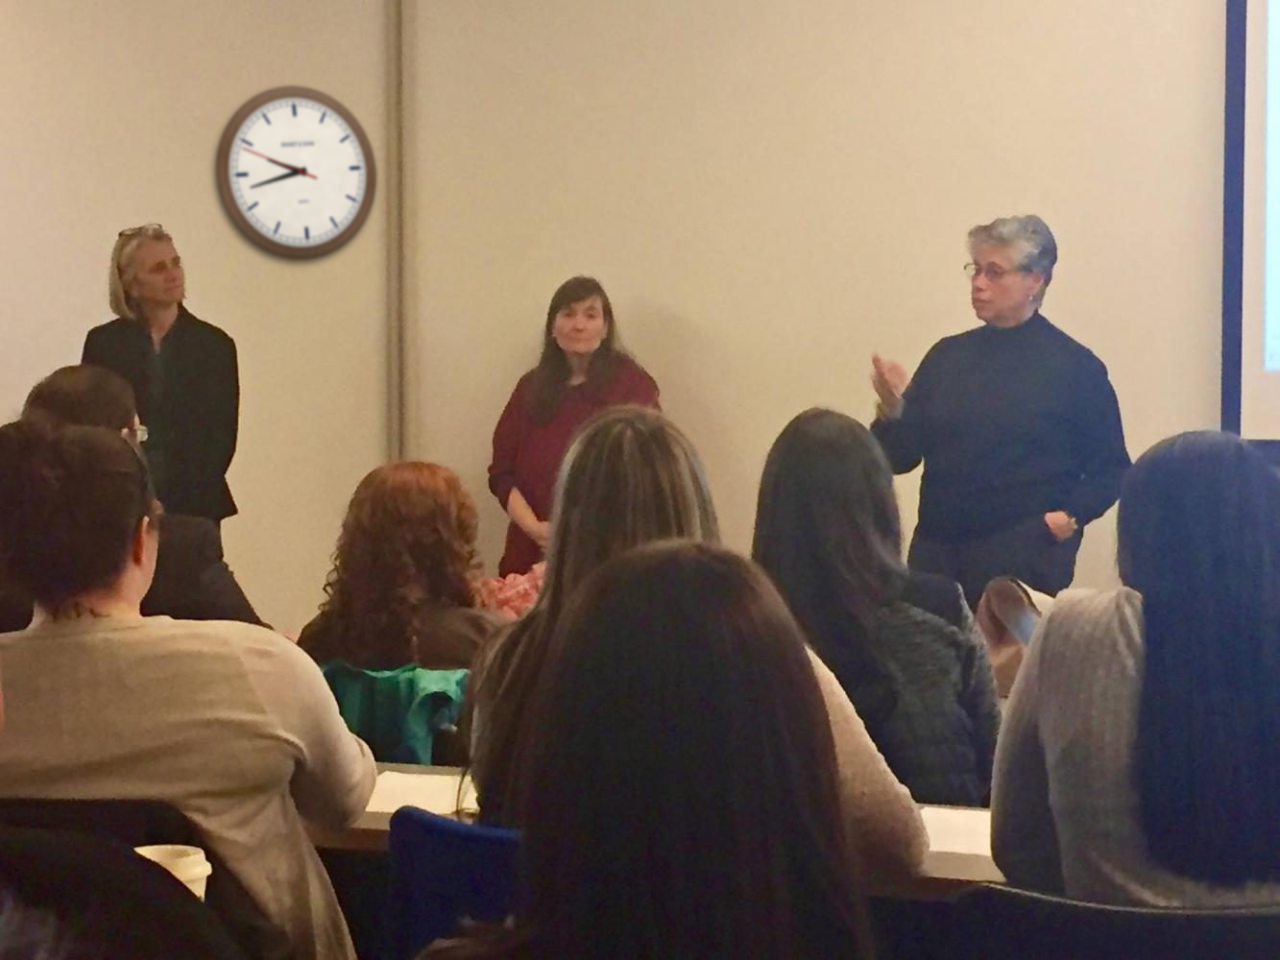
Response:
{"hour": 9, "minute": 42, "second": 49}
